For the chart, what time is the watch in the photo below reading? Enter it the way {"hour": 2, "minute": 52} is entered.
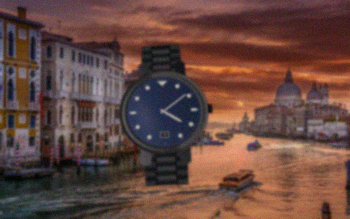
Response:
{"hour": 4, "minute": 9}
